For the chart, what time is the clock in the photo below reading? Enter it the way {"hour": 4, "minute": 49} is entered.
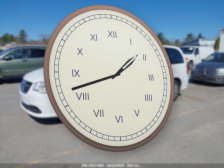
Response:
{"hour": 1, "minute": 42}
